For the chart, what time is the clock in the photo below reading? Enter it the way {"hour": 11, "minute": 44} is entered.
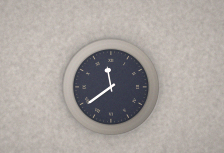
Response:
{"hour": 11, "minute": 39}
